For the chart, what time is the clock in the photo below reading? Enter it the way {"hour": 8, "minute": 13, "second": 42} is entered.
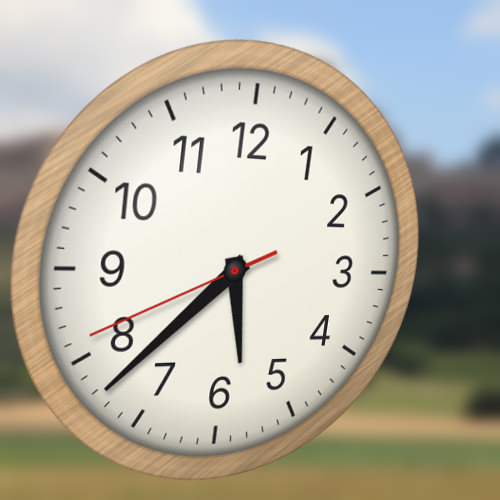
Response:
{"hour": 5, "minute": 37, "second": 41}
